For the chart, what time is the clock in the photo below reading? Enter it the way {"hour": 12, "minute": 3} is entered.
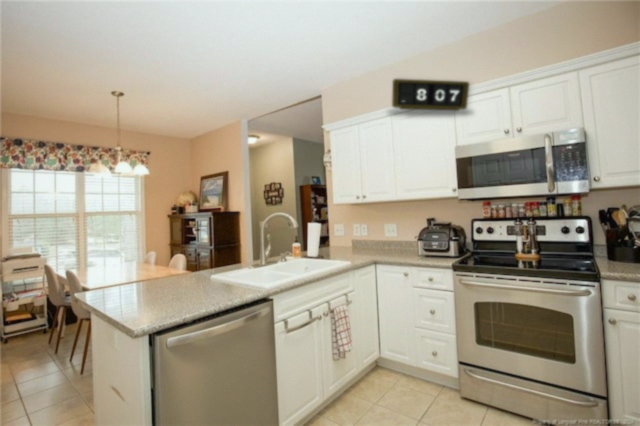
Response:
{"hour": 8, "minute": 7}
